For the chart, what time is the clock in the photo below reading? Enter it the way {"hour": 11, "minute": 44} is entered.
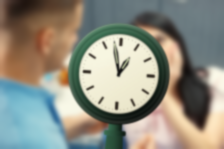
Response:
{"hour": 12, "minute": 58}
